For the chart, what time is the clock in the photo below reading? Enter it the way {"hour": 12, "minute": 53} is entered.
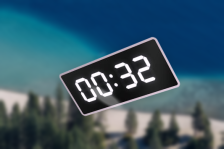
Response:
{"hour": 0, "minute": 32}
